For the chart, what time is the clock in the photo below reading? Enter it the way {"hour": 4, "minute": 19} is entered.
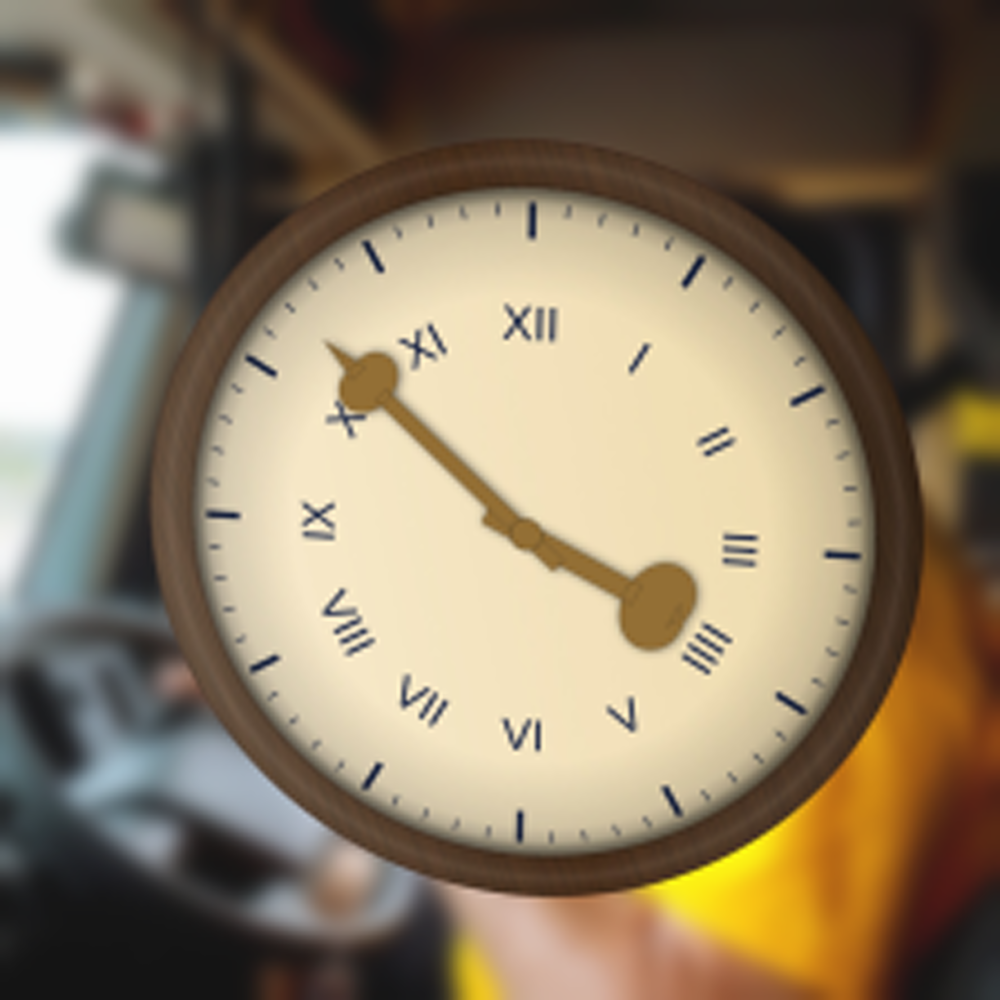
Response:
{"hour": 3, "minute": 52}
